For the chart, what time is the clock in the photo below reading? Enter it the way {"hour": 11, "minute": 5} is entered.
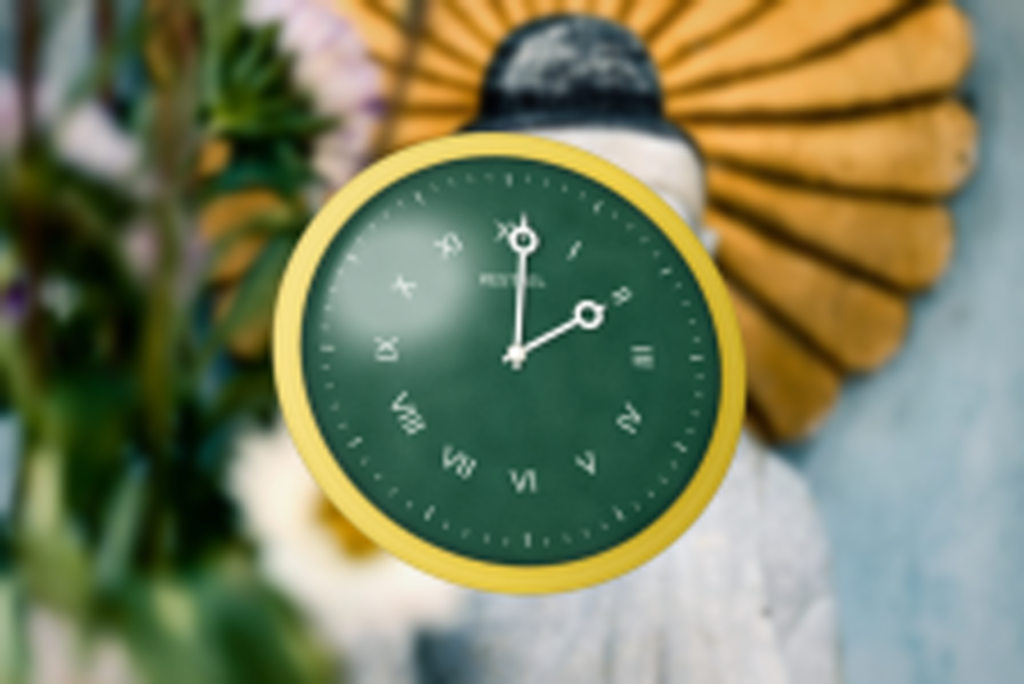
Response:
{"hour": 2, "minute": 1}
